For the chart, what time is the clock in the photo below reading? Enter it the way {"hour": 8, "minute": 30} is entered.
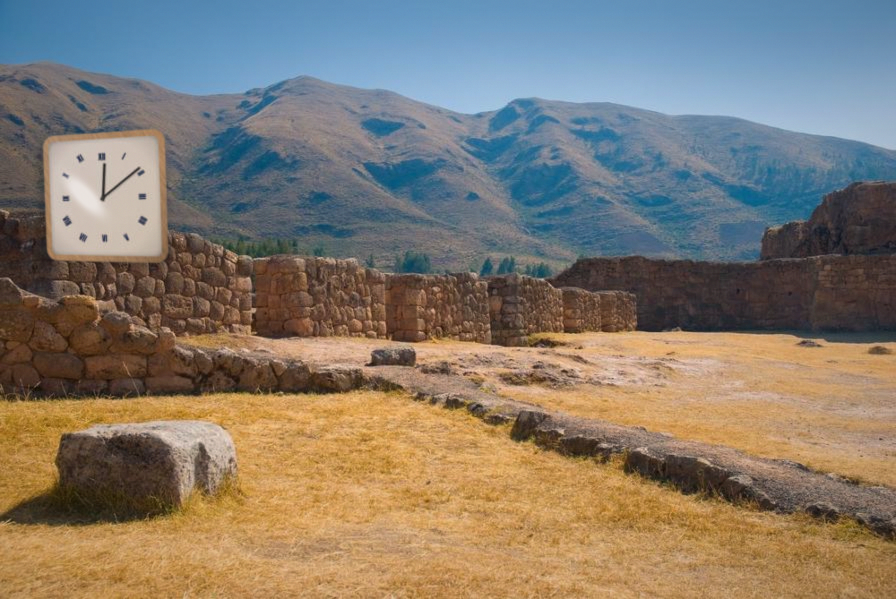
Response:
{"hour": 12, "minute": 9}
